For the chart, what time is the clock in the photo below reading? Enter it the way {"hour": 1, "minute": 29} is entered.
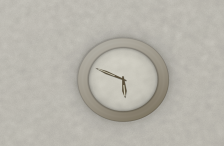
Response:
{"hour": 5, "minute": 49}
